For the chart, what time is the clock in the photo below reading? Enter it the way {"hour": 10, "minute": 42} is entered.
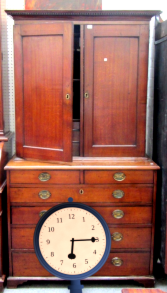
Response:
{"hour": 6, "minute": 15}
